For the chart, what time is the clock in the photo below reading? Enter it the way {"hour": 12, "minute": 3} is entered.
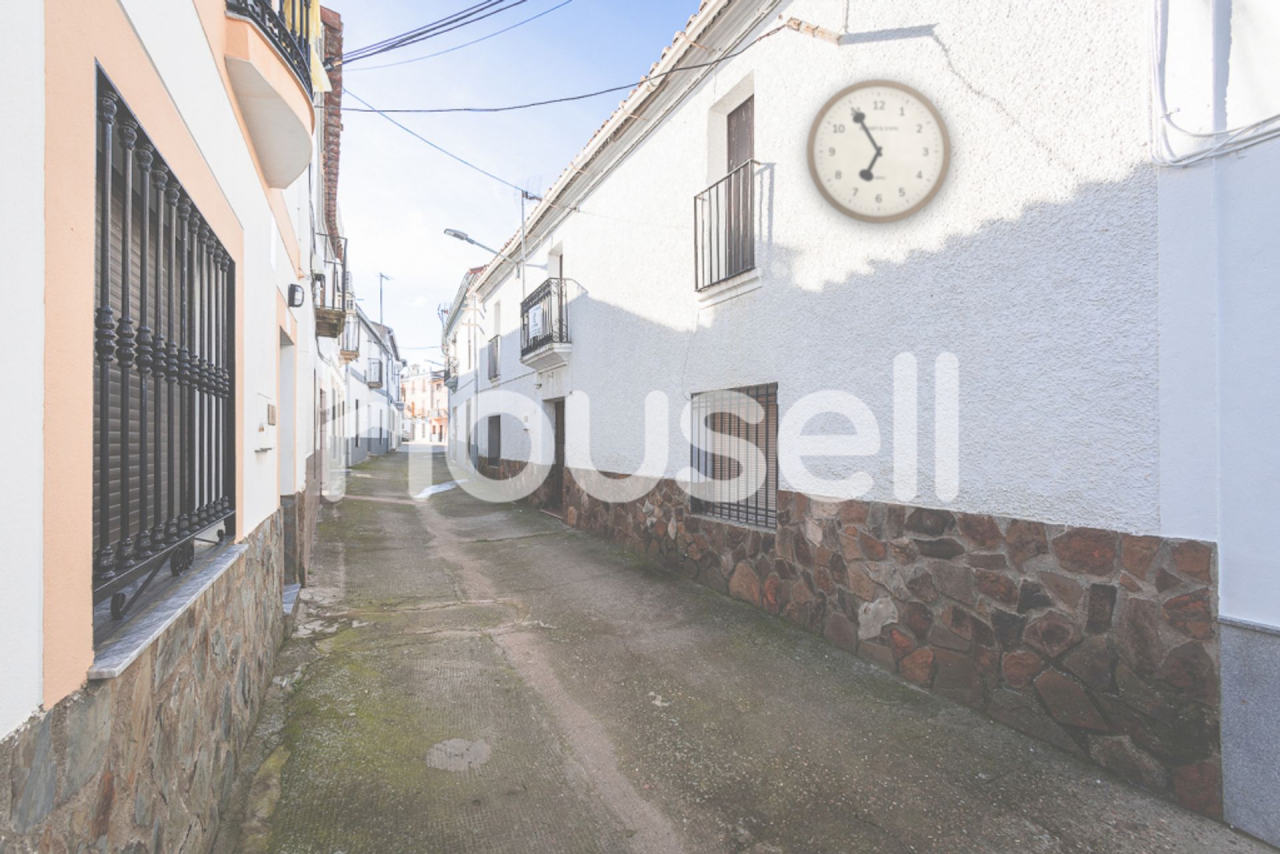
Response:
{"hour": 6, "minute": 55}
